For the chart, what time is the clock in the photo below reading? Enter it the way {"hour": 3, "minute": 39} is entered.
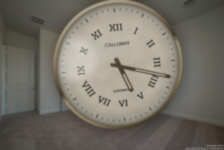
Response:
{"hour": 5, "minute": 18}
